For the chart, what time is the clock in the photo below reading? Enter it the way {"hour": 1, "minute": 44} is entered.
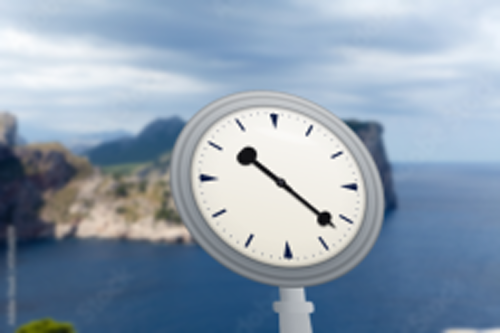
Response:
{"hour": 10, "minute": 22}
